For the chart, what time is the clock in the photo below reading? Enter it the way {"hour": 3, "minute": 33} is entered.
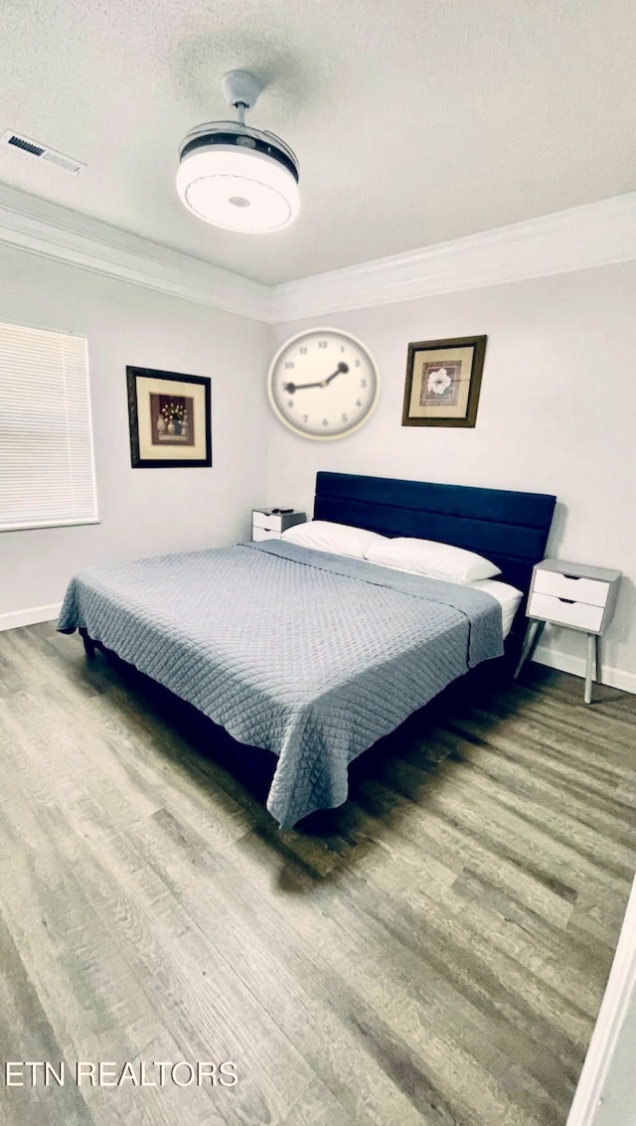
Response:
{"hour": 1, "minute": 44}
